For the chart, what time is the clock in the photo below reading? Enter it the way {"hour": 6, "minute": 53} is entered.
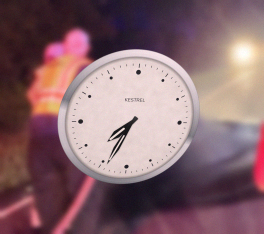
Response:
{"hour": 7, "minute": 34}
